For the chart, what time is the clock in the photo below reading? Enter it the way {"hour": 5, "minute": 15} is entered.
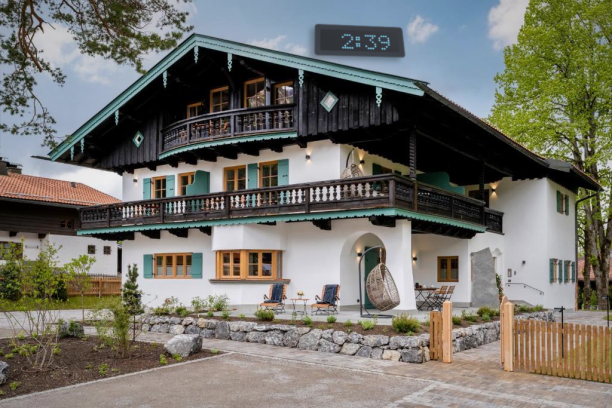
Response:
{"hour": 2, "minute": 39}
